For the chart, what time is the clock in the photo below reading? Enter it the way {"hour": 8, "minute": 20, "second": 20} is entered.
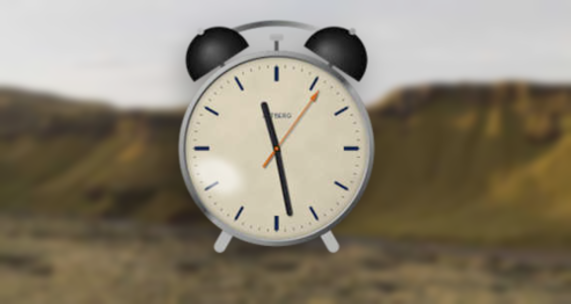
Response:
{"hour": 11, "minute": 28, "second": 6}
